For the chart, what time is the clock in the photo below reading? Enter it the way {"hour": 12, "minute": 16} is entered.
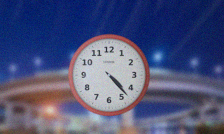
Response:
{"hour": 4, "minute": 23}
